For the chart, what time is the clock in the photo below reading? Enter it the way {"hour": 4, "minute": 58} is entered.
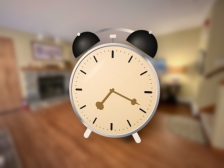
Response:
{"hour": 7, "minute": 19}
